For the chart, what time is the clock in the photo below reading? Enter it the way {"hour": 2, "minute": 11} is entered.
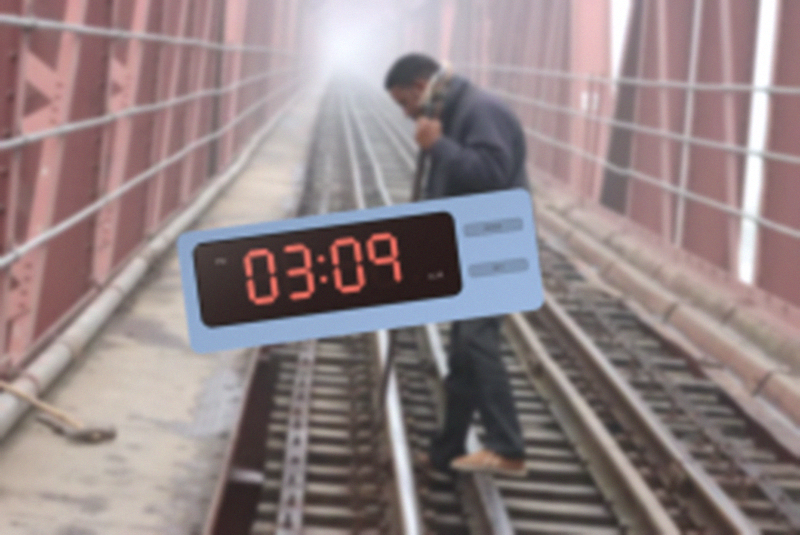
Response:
{"hour": 3, "minute": 9}
